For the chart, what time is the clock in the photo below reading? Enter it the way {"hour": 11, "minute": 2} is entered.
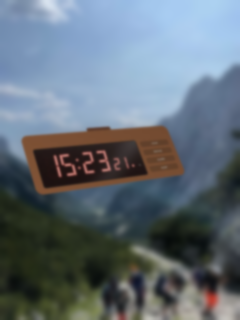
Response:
{"hour": 15, "minute": 23}
